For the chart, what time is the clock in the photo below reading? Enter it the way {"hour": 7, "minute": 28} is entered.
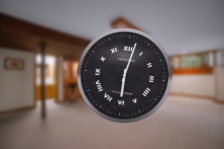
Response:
{"hour": 6, "minute": 2}
